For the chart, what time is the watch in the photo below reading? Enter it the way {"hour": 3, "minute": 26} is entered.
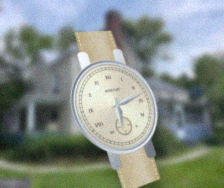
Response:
{"hour": 6, "minute": 13}
